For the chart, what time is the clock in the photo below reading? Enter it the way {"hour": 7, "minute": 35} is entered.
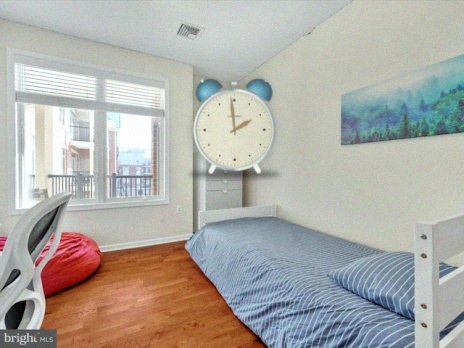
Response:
{"hour": 1, "minute": 59}
